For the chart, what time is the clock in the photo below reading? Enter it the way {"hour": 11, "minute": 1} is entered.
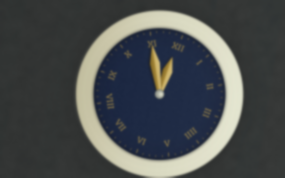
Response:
{"hour": 11, "minute": 55}
